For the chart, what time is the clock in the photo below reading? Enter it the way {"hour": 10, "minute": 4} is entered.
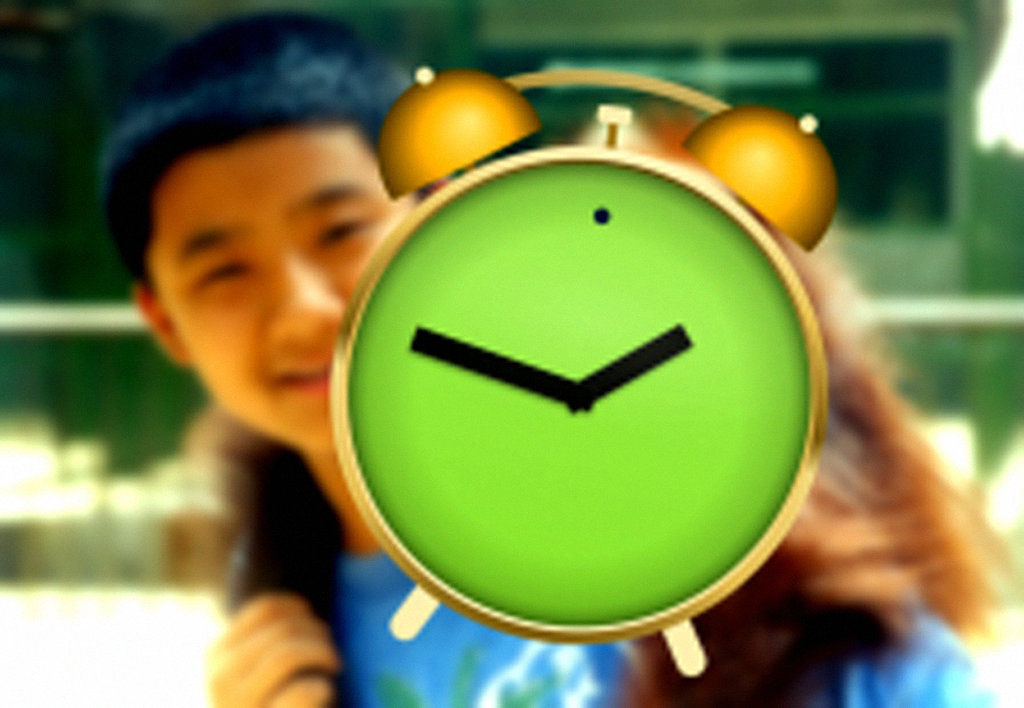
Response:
{"hour": 1, "minute": 47}
